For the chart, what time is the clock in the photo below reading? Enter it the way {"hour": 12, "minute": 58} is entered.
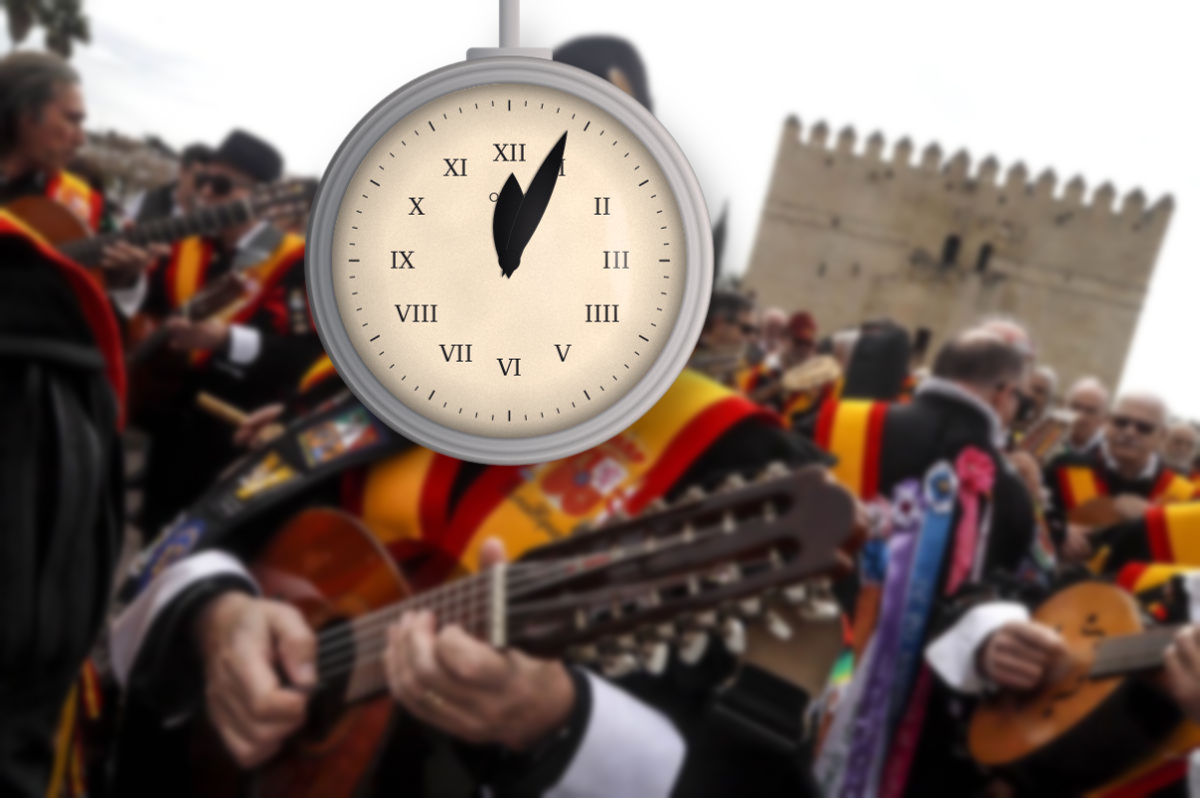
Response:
{"hour": 12, "minute": 4}
